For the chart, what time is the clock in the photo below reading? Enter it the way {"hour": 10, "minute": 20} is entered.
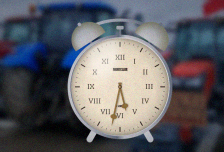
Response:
{"hour": 5, "minute": 32}
